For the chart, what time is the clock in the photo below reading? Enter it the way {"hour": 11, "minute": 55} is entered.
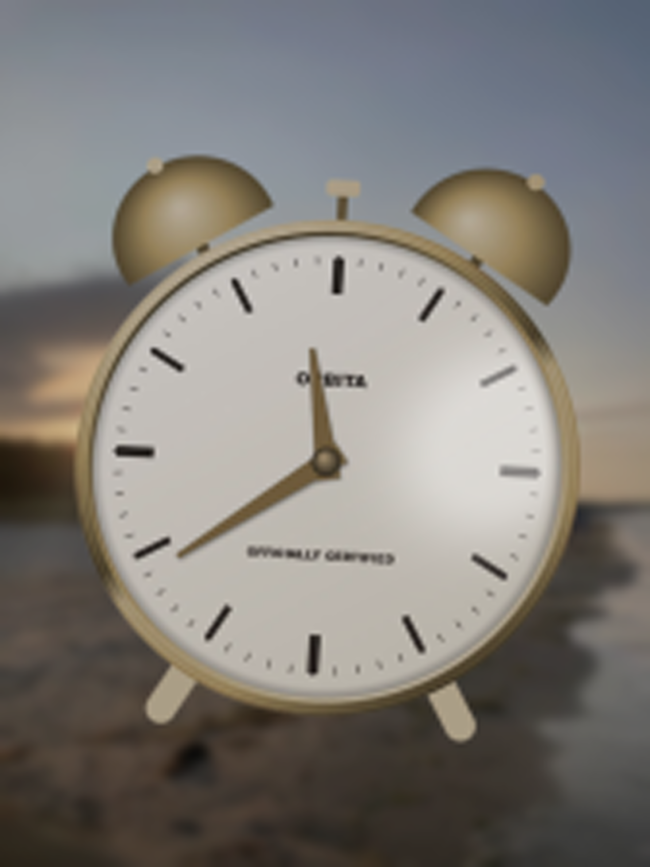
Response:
{"hour": 11, "minute": 39}
